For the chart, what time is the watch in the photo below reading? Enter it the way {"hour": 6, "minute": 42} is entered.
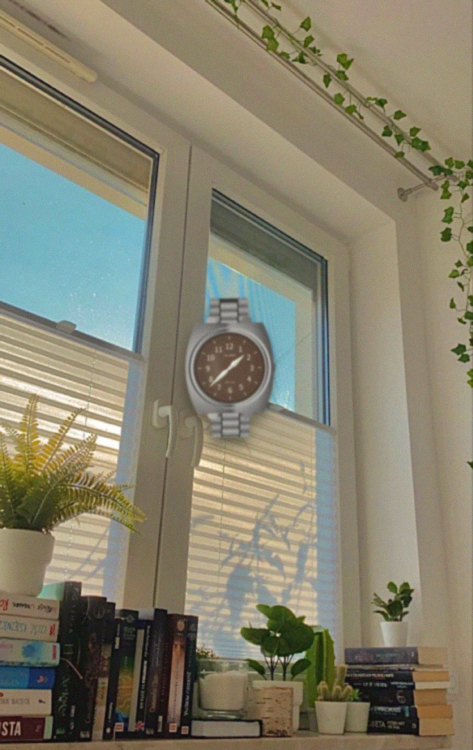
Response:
{"hour": 1, "minute": 38}
